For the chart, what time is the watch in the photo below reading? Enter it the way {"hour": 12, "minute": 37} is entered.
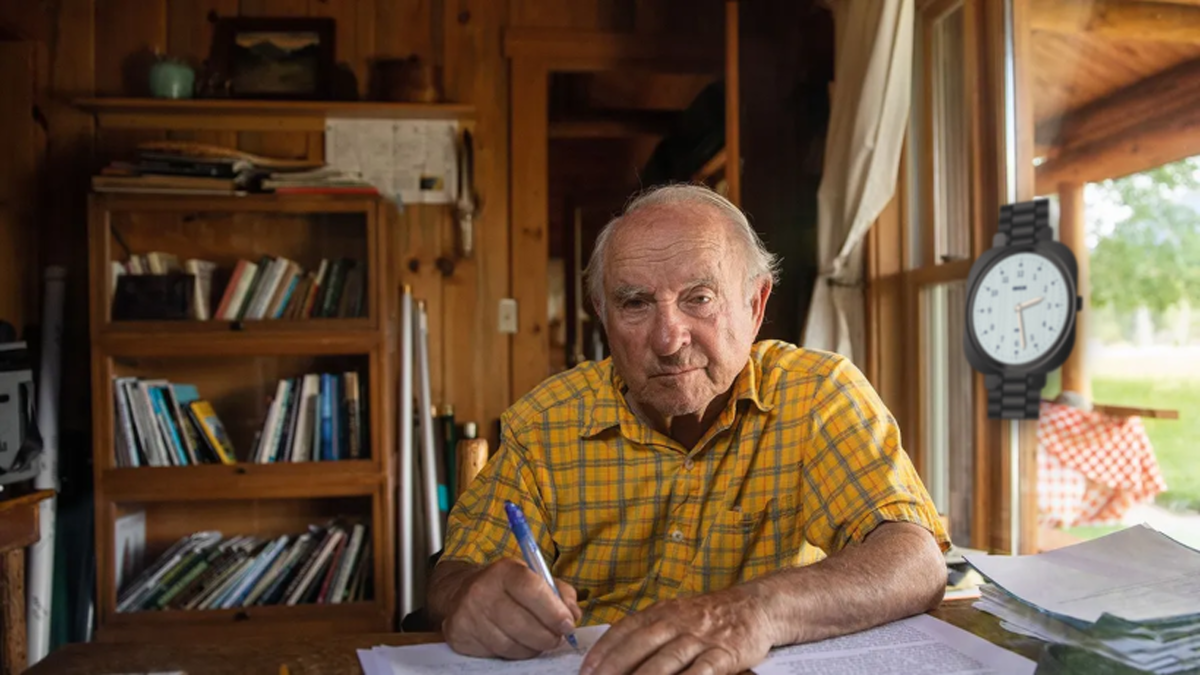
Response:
{"hour": 2, "minute": 28}
